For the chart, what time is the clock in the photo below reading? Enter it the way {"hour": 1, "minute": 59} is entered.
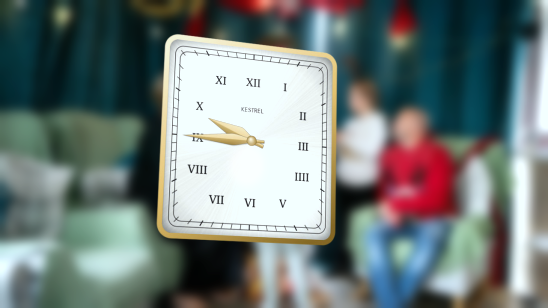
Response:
{"hour": 9, "minute": 45}
